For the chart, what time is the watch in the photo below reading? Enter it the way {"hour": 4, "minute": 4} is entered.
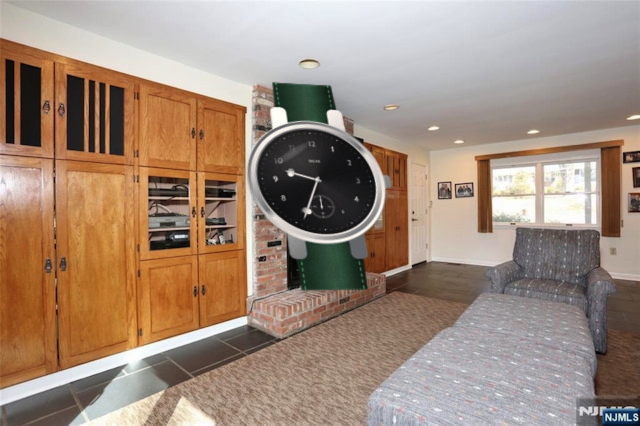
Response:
{"hour": 9, "minute": 34}
